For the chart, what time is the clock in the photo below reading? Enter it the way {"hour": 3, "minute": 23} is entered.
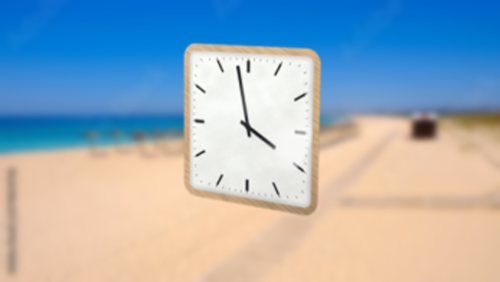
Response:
{"hour": 3, "minute": 58}
